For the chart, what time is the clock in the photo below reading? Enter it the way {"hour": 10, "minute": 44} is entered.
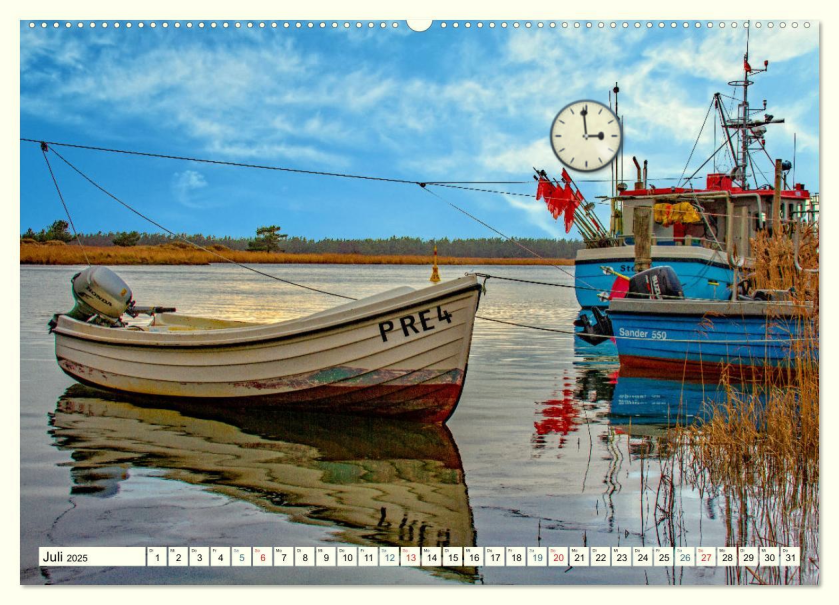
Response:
{"hour": 2, "minute": 59}
